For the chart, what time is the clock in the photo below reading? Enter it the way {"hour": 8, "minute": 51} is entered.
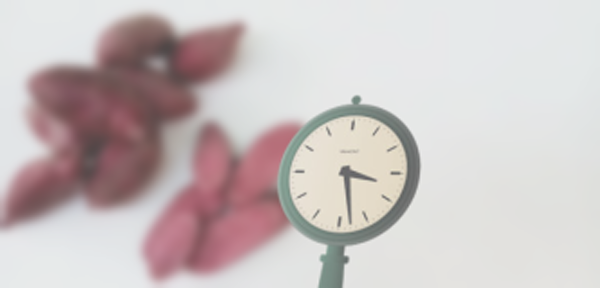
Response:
{"hour": 3, "minute": 28}
